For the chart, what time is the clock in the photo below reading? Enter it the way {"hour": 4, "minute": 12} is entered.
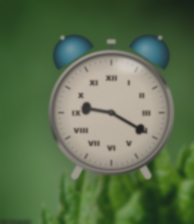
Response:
{"hour": 9, "minute": 20}
